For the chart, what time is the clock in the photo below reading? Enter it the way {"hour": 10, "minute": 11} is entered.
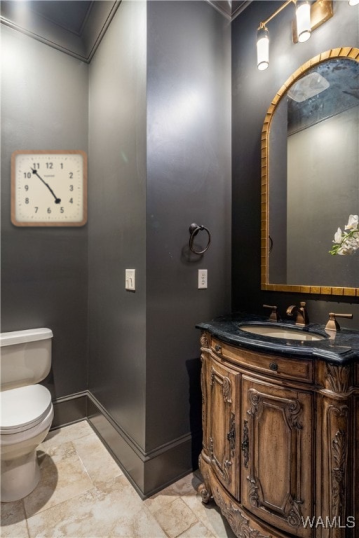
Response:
{"hour": 4, "minute": 53}
